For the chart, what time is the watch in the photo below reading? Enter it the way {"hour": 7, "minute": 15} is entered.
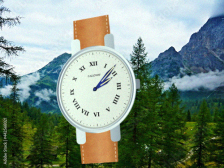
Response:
{"hour": 2, "minute": 8}
